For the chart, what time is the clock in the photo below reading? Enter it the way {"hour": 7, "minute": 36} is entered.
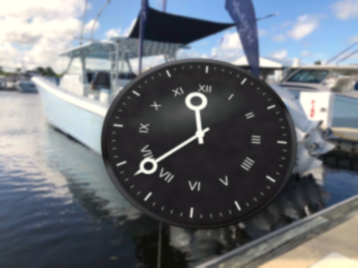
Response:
{"hour": 11, "minute": 38}
